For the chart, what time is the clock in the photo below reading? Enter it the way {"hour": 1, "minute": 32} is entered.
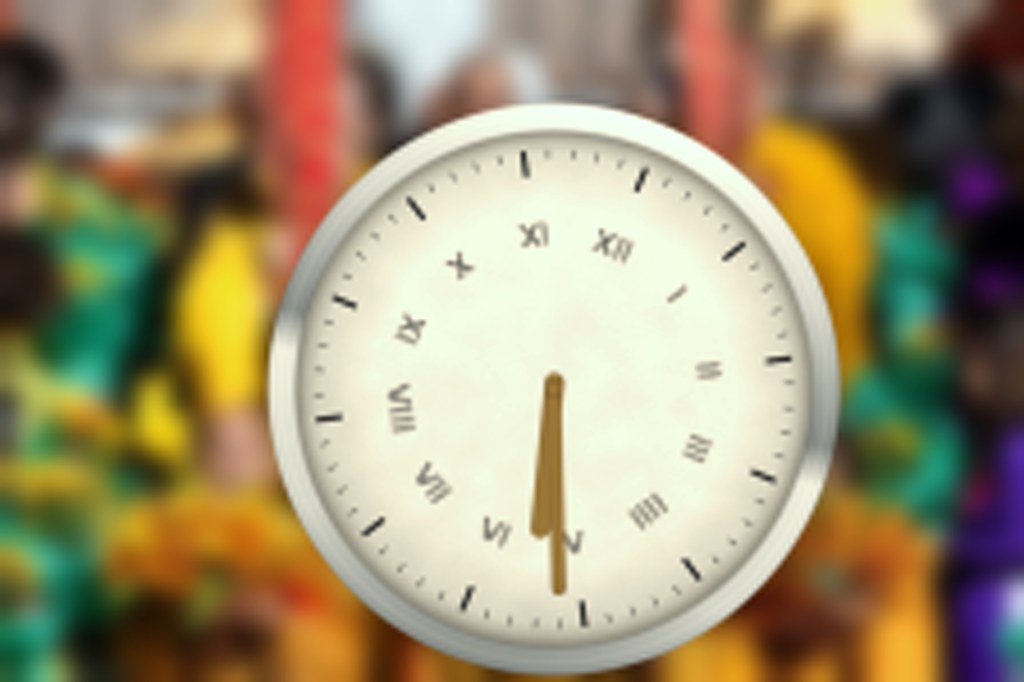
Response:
{"hour": 5, "minute": 26}
